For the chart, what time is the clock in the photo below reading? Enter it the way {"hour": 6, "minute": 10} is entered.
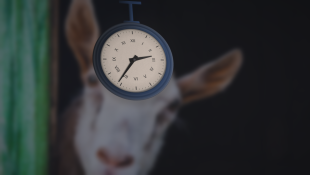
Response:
{"hour": 2, "minute": 36}
